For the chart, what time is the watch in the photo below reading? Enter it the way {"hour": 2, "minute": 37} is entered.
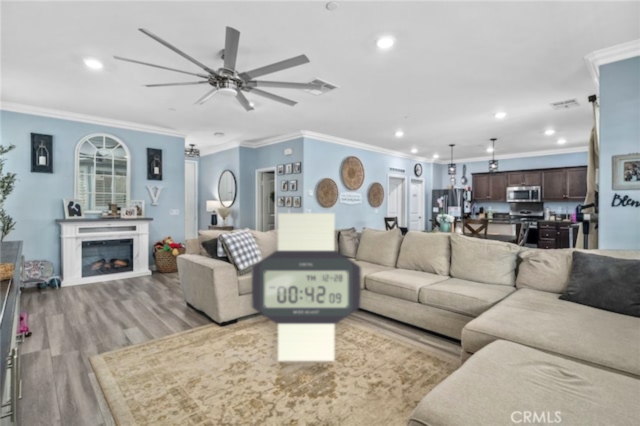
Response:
{"hour": 0, "minute": 42}
